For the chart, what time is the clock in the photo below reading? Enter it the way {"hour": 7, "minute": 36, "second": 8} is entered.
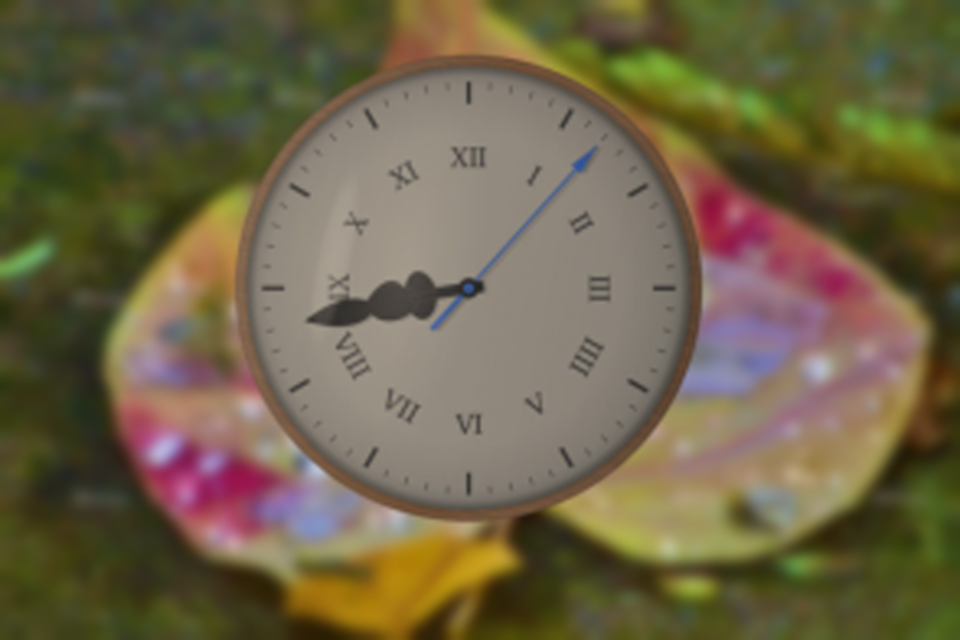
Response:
{"hour": 8, "minute": 43, "second": 7}
